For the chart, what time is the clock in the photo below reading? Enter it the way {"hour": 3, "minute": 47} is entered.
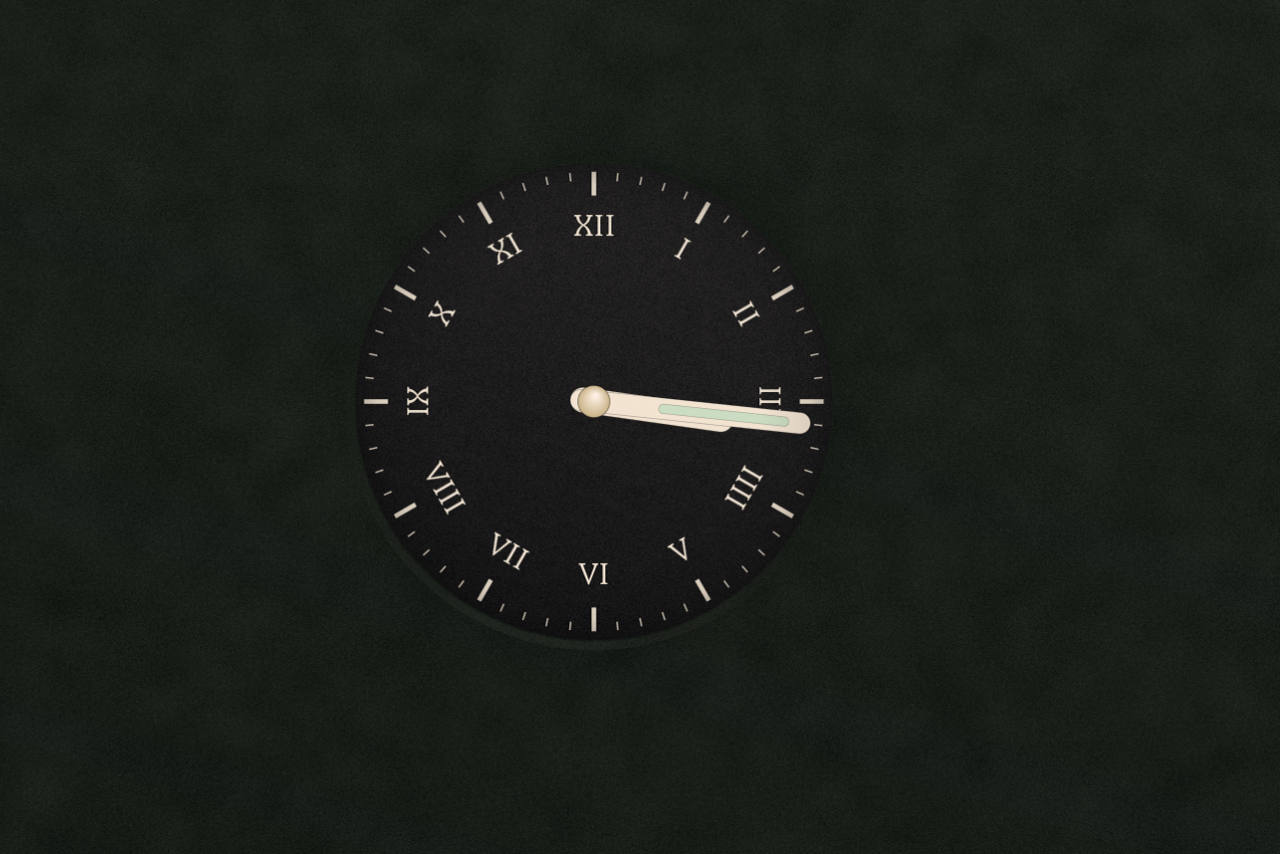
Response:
{"hour": 3, "minute": 16}
